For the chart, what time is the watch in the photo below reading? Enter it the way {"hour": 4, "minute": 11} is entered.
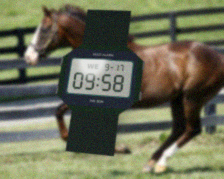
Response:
{"hour": 9, "minute": 58}
